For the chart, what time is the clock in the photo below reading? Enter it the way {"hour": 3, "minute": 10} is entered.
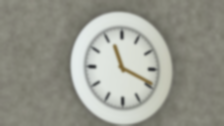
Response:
{"hour": 11, "minute": 19}
